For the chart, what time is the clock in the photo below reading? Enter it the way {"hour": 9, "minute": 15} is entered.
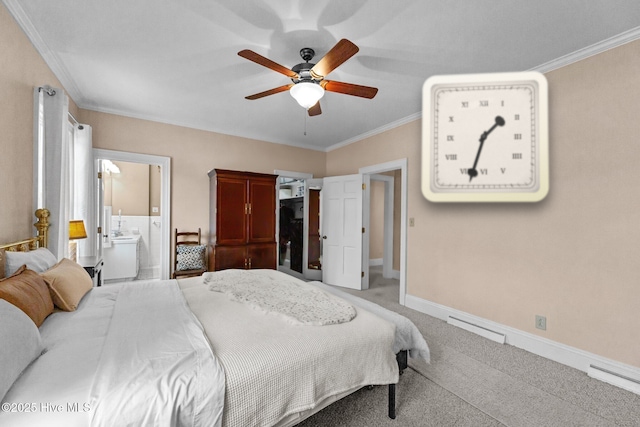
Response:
{"hour": 1, "minute": 33}
